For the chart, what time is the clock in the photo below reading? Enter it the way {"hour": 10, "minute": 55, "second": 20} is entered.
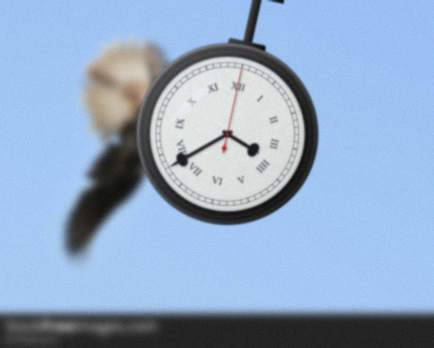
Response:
{"hour": 3, "minute": 38, "second": 0}
